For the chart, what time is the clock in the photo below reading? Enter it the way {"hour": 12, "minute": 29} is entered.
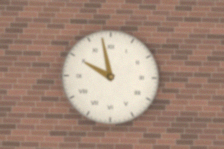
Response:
{"hour": 9, "minute": 58}
